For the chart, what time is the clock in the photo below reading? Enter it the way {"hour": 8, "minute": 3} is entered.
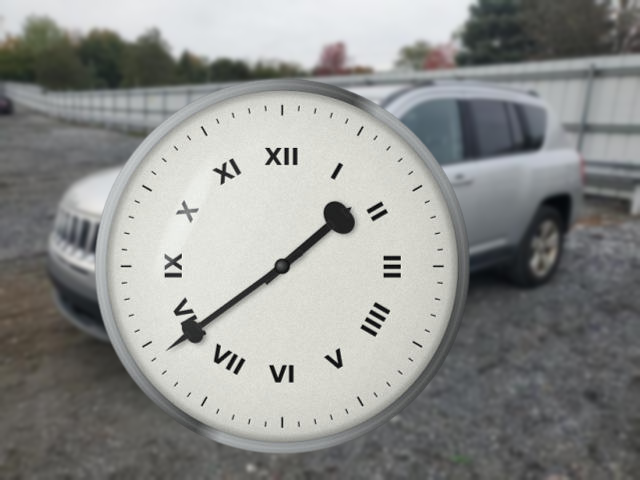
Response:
{"hour": 1, "minute": 39}
